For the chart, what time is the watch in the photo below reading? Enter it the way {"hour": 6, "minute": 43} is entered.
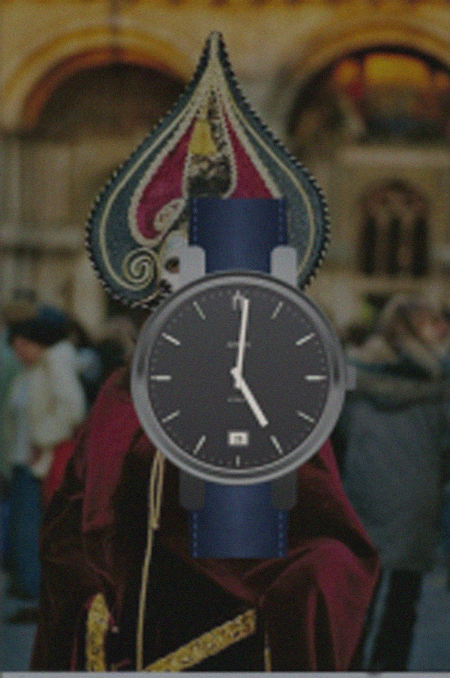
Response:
{"hour": 5, "minute": 1}
